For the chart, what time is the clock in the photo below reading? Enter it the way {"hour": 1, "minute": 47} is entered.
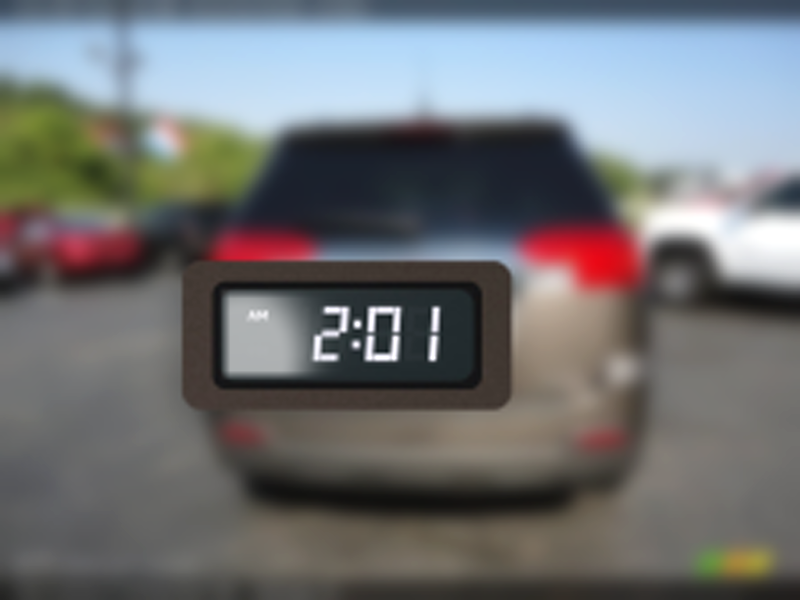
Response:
{"hour": 2, "minute": 1}
